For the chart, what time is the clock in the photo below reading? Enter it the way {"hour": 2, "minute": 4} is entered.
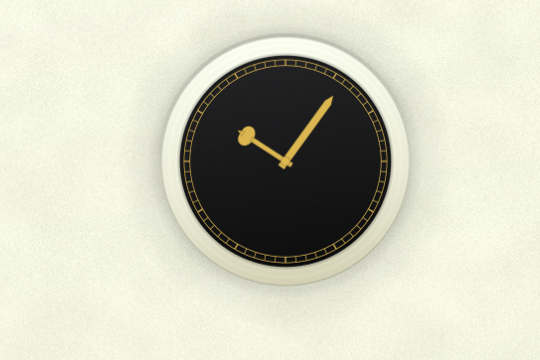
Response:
{"hour": 10, "minute": 6}
